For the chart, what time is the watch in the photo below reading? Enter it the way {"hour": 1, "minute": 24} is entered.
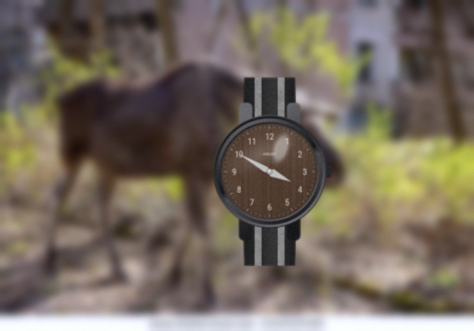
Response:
{"hour": 3, "minute": 50}
